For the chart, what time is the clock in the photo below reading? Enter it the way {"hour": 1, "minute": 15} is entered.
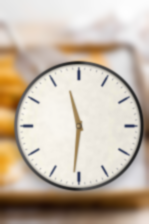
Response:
{"hour": 11, "minute": 31}
